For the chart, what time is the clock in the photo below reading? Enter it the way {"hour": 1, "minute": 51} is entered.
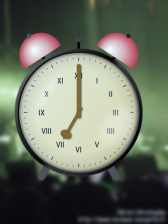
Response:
{"hour": 7, "minute": 0}
